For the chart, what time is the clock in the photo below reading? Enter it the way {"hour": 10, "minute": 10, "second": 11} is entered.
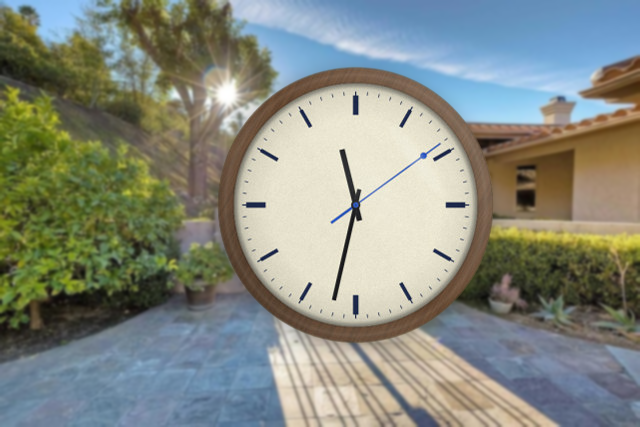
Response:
{"hour": 11, "minute": 32, "second": 9}
